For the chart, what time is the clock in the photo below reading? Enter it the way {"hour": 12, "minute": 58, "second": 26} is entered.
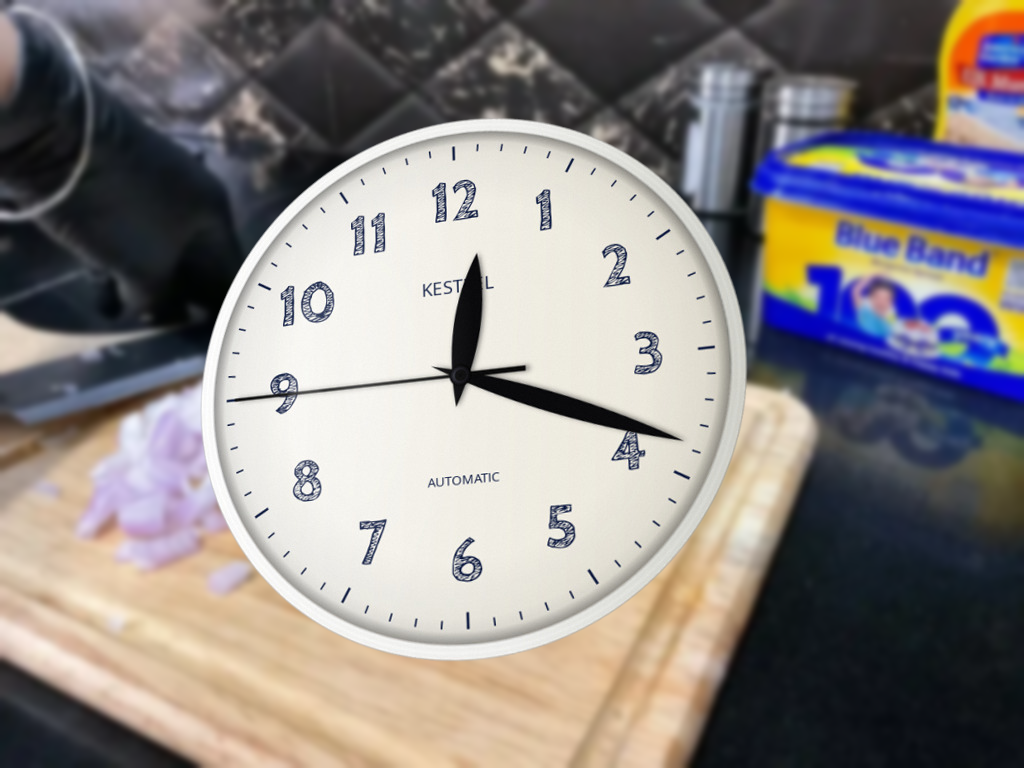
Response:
{"hour": 12, "minute": 18, "second": 45}
